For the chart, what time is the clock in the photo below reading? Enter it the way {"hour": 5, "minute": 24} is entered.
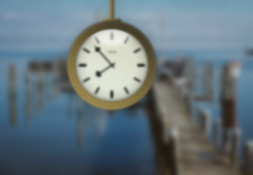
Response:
{"hour": 7, "minute": 53}
